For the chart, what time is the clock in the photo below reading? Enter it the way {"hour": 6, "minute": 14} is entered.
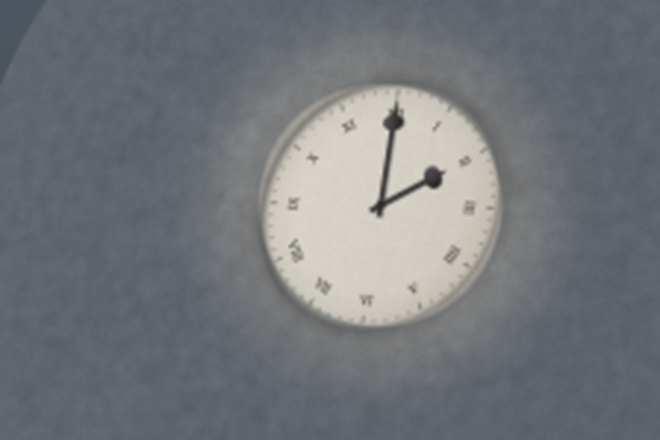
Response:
{"hour": 2, "minute": 0}
